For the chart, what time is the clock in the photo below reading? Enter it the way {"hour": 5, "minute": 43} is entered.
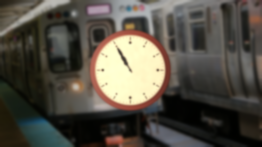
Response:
{"hour": 10, "minute": 55}
